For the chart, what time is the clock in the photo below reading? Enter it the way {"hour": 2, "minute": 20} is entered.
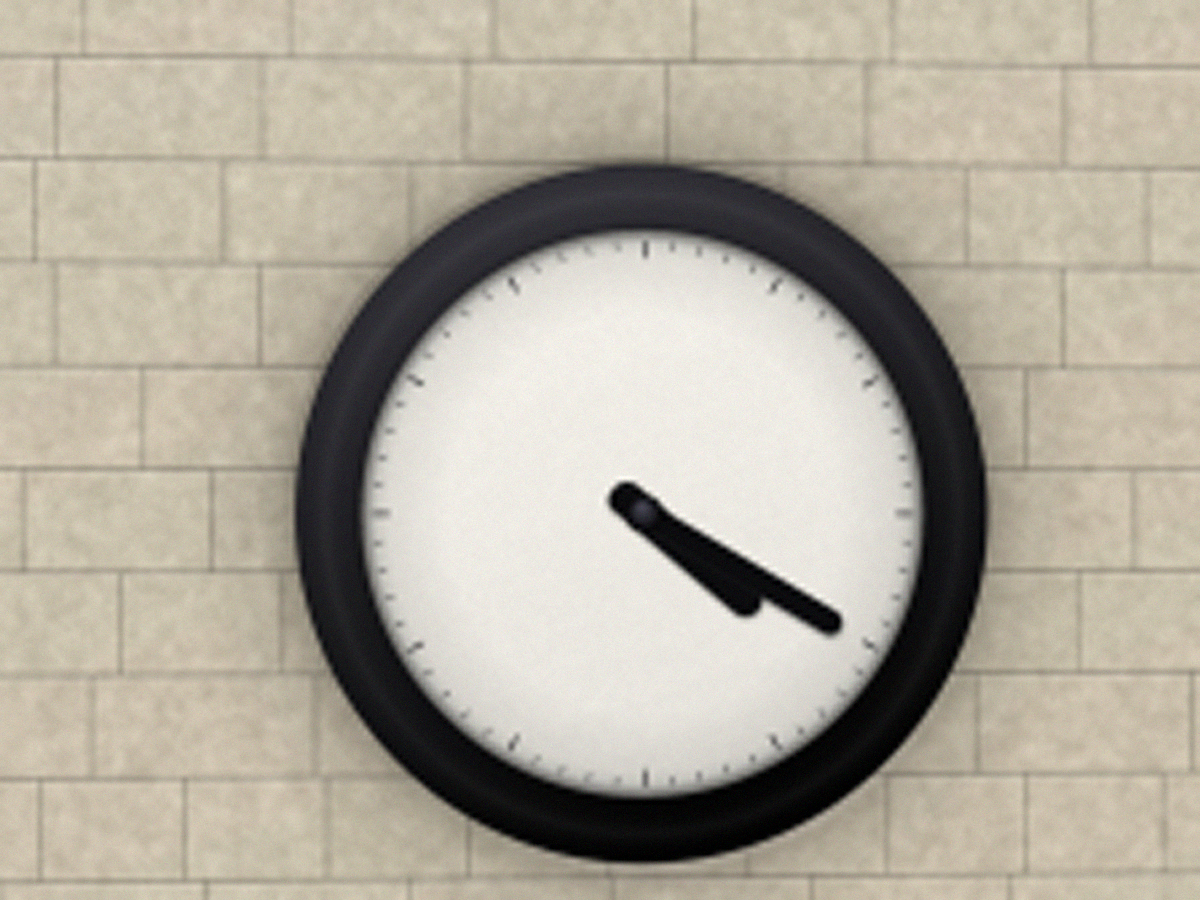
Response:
{"hour": 4, "minute": 20}
